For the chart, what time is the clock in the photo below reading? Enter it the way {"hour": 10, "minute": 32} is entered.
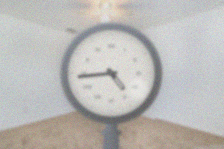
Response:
{"hour": 4, "minute": 44}
